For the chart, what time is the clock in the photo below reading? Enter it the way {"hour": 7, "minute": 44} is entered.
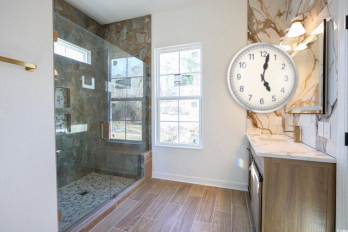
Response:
{"hour": 5, "minute": 2}
